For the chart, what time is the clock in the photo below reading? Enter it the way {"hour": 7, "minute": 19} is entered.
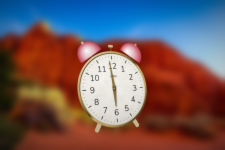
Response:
{"hour": 5, "minute": 59}
